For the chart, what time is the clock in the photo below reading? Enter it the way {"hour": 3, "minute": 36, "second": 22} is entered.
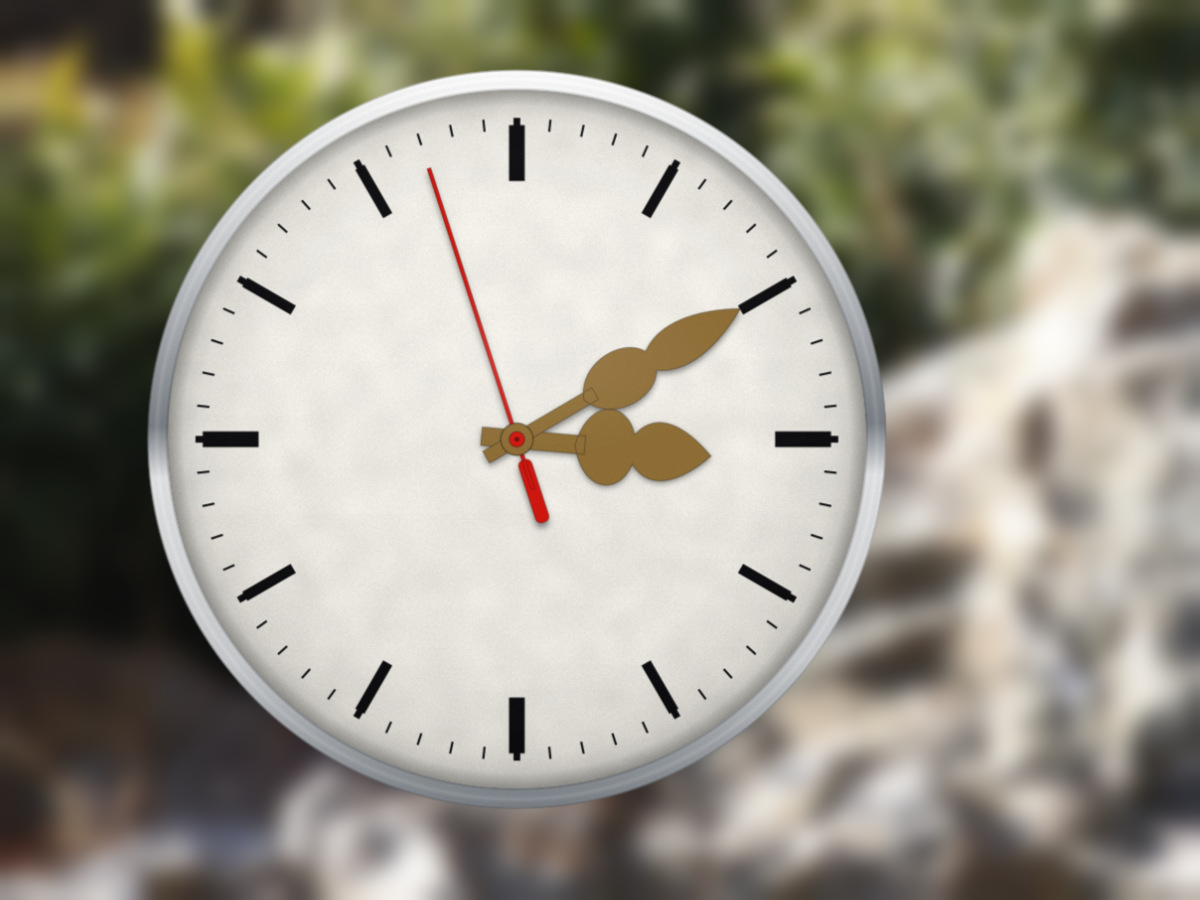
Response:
{"hour": 3, "minute": 9, "second": 57}
